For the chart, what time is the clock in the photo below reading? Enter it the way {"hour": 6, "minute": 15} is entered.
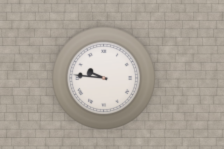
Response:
{"hour": 9, "minute": 46}
